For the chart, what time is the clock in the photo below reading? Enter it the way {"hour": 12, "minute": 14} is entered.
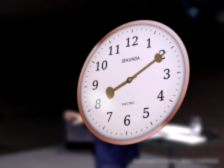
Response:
{"hour": 8, "minute": 10}
